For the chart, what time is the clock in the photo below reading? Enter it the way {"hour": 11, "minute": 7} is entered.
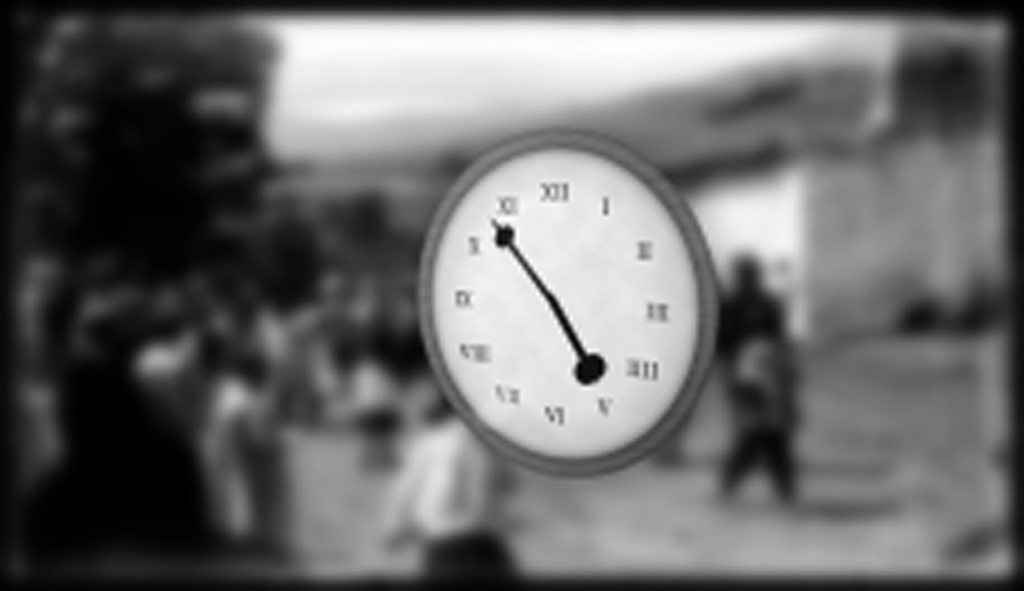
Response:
{"hour": 4, "minute": 53}
